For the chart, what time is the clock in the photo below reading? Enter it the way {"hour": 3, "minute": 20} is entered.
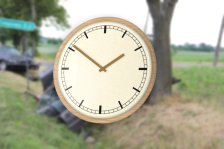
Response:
{"hour": 1, "minute": 51}
